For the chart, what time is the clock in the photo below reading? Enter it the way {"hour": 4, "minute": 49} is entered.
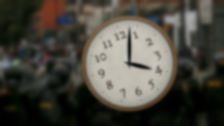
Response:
{"hour": 4, "minute": 3}
